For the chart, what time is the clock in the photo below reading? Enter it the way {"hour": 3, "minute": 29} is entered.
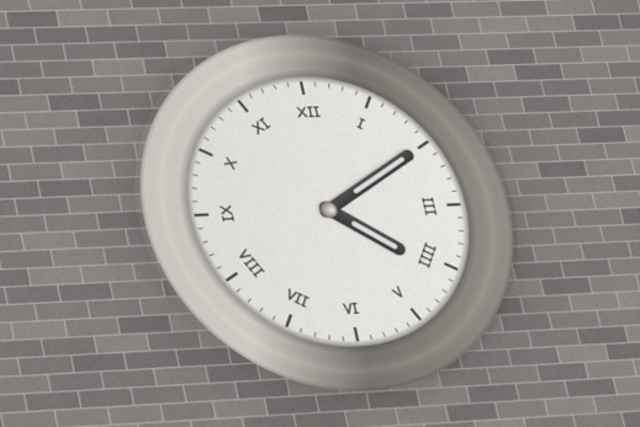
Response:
{"hour": 4, "minute": 10}
